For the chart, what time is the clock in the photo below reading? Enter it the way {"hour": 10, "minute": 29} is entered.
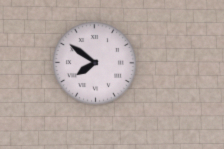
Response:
{"hour": 7, "minute": 51}
